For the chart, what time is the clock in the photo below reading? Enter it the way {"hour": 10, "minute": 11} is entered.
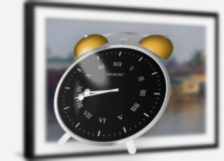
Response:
{"hour": 8, "minute": 42}
